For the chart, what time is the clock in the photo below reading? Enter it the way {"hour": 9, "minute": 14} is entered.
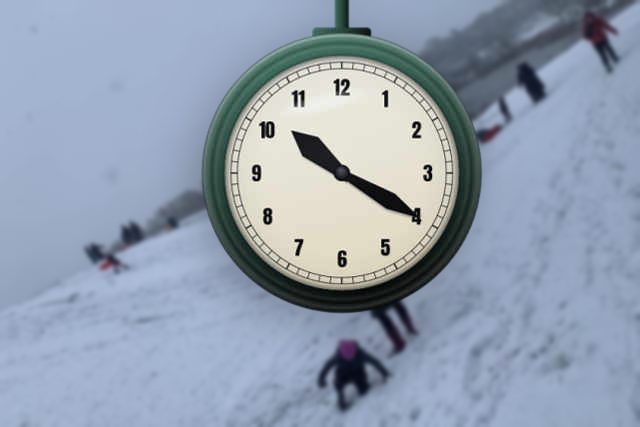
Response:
{"hour": 10, "minute": 20}
